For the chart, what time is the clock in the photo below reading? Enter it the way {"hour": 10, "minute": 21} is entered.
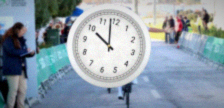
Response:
{"hour": 9, "minute": 58}
